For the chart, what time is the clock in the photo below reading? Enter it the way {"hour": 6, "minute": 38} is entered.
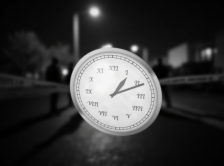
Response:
{"hour": 1, "minute": 11}
